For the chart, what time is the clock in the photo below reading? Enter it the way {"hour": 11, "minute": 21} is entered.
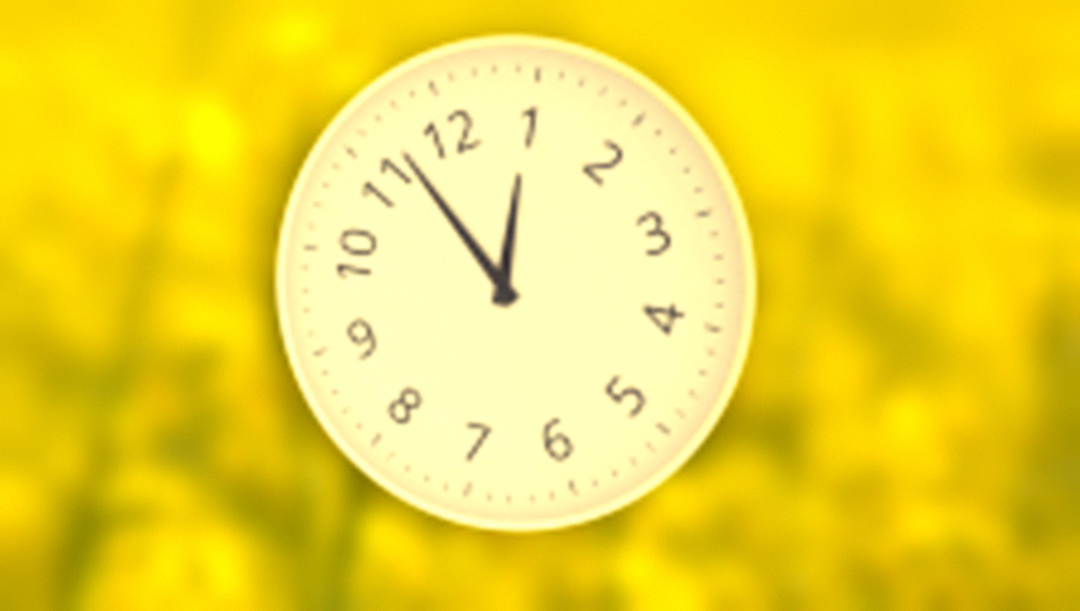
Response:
{"hour": 12, "minute": 57}
